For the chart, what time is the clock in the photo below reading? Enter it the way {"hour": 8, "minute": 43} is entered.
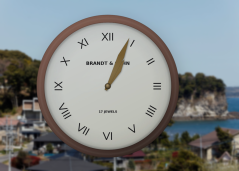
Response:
{"hour": 1, "minute": 4}
